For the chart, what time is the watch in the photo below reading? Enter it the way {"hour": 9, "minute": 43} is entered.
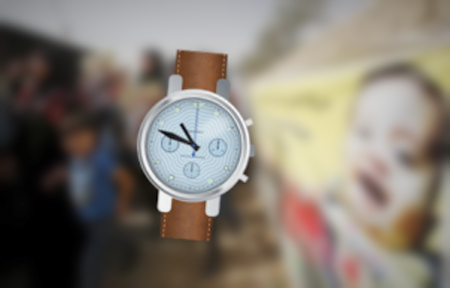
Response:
{"hour": 10, "minute": 48}
